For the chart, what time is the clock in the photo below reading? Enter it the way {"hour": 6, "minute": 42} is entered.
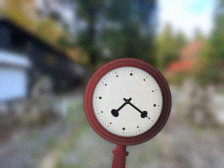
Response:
{"hour": 7, "minute": 20}
